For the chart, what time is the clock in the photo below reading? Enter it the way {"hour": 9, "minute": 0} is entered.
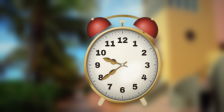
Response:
{"hour": 9, "minute": 39}
